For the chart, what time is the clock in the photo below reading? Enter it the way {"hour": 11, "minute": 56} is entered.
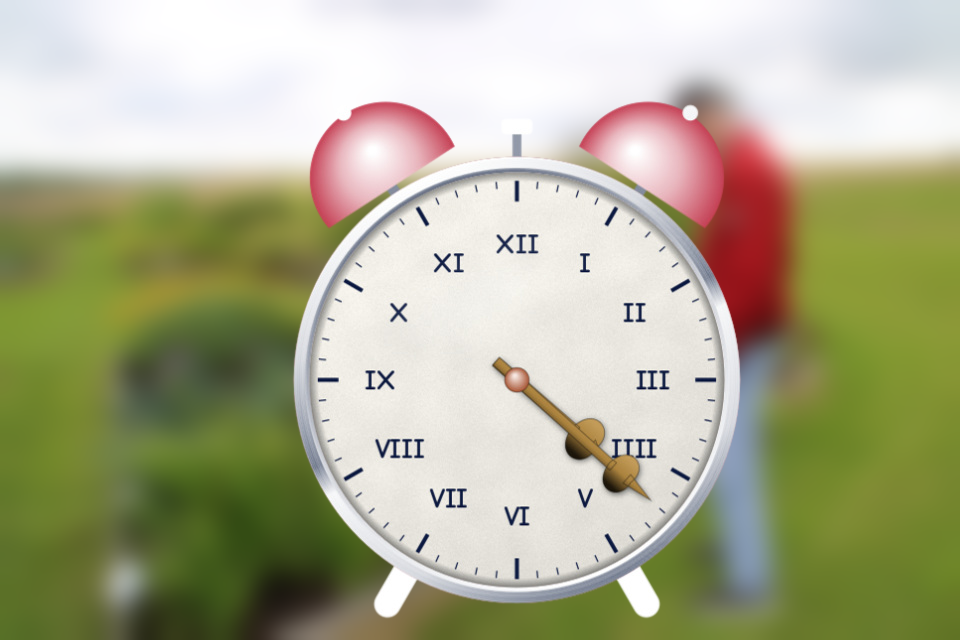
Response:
{"hour": 4, "minute": 22}
